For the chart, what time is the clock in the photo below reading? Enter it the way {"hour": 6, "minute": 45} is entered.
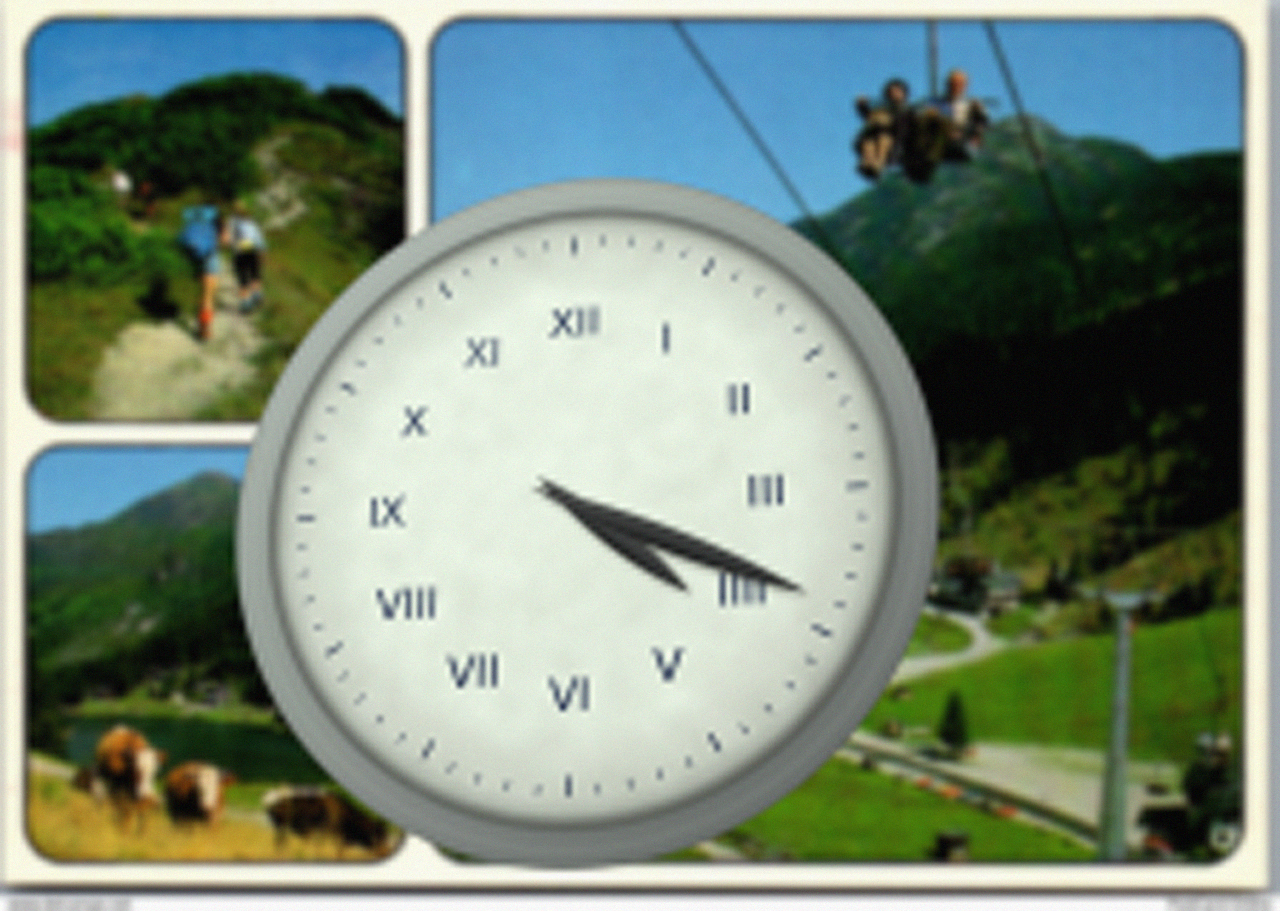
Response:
{"hour": 4, "minute": 19}
